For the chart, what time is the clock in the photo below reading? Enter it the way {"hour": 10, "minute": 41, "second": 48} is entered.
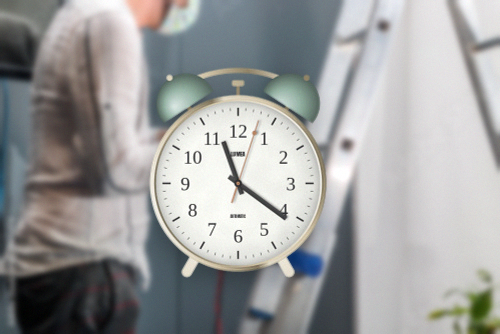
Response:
{"hour": 11, "minute": 21, "second": 3}
